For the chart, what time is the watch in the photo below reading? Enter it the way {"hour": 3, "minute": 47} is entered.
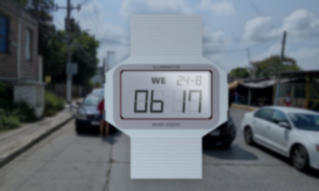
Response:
{"hour": 6, "minute": 17}
